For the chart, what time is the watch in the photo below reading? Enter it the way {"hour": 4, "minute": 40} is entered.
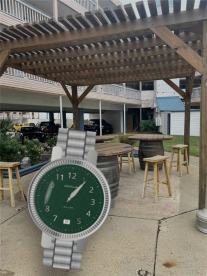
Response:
{"hour": 1, "minute": 6}
